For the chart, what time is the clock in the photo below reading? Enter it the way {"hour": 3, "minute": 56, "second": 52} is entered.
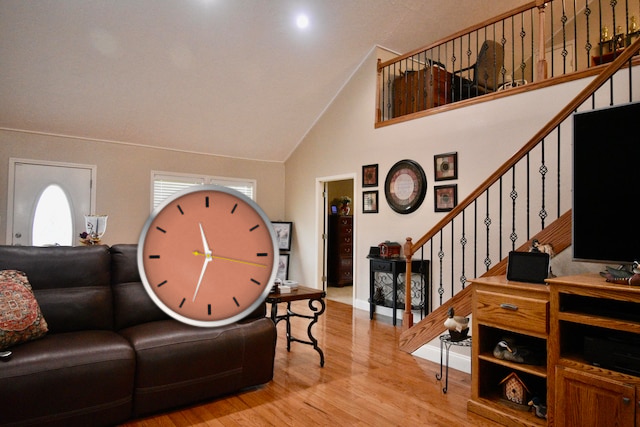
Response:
{"hour": 11, "minute": 33, "second": 17}
